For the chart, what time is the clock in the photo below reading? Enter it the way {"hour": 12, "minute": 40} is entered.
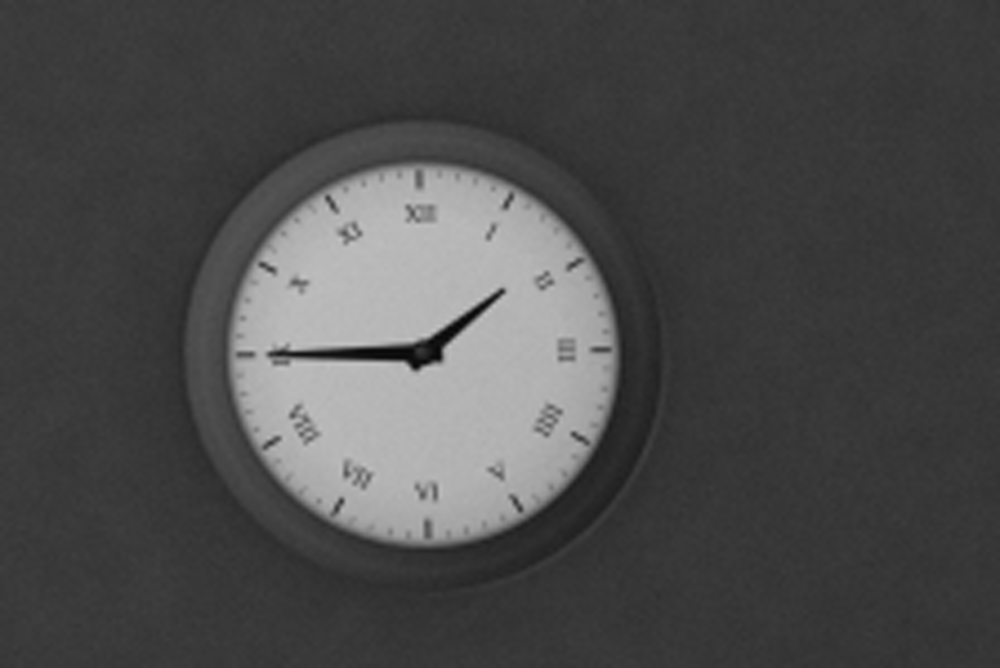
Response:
{"hour": 1, "minute": 45}
